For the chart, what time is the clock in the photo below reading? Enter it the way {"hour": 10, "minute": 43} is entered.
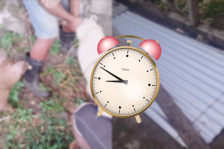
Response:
{"hour": 8, "minute": 49}
